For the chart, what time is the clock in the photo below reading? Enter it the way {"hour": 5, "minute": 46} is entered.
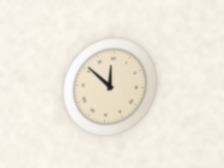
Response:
{"hour": 11, "minute": 51}
